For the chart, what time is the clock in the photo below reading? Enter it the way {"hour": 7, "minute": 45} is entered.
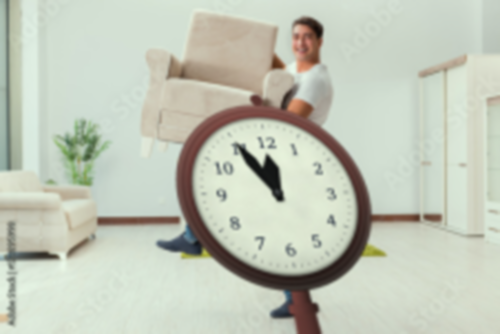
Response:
{"hour": 11, "minute": 55}
